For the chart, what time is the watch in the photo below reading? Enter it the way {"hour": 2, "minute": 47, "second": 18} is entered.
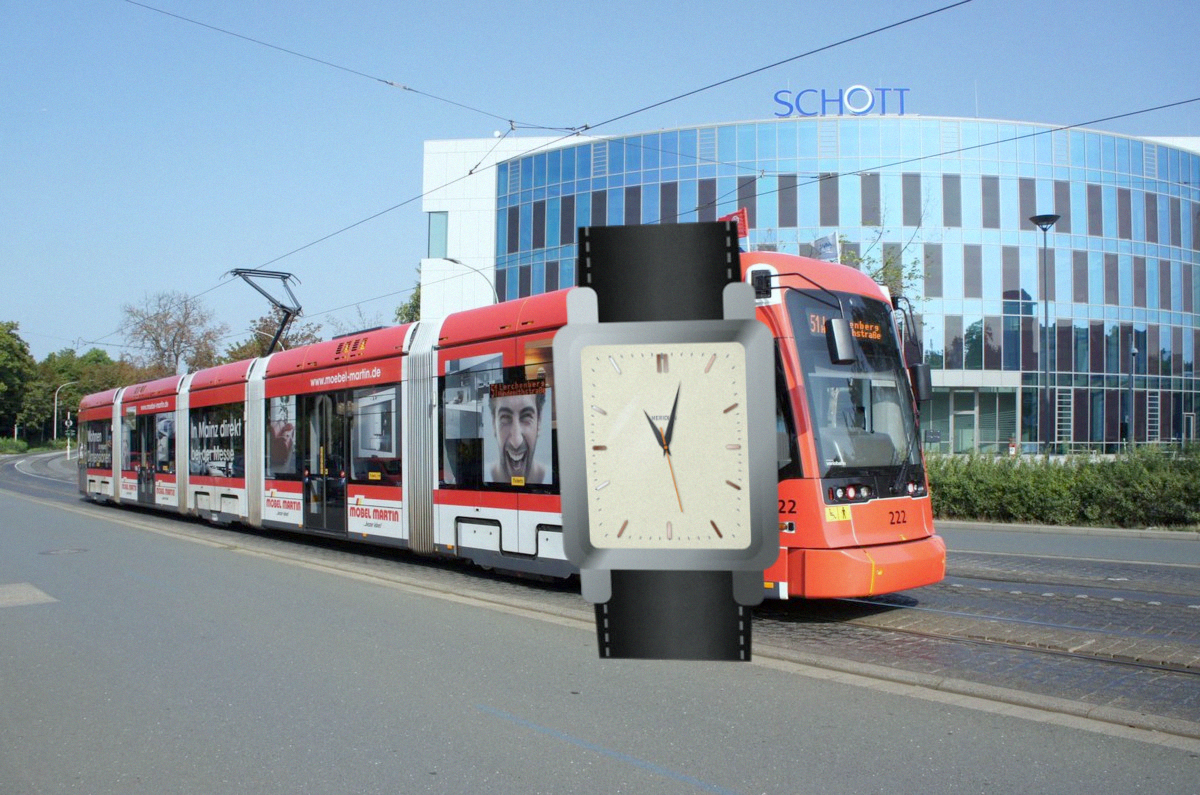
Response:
{"hour": 11, "minute": 2, "second": 28}
